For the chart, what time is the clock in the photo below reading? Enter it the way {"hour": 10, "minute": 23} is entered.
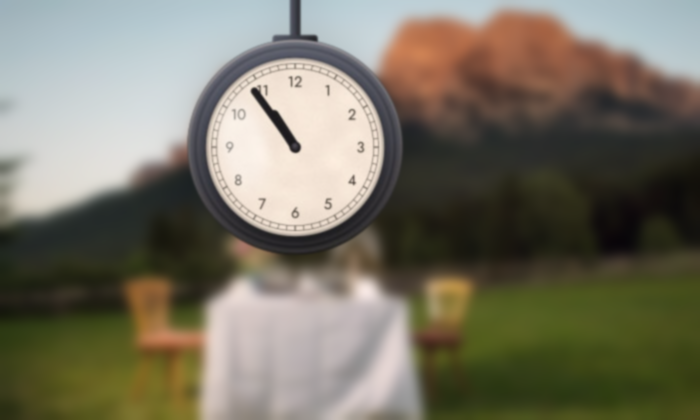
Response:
{"hour": 10, "minute": 54}
